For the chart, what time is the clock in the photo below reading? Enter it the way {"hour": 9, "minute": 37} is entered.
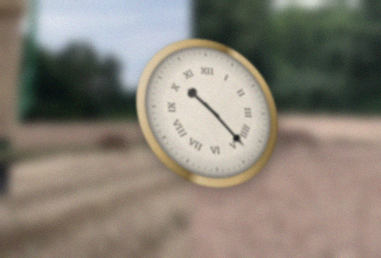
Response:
{"hour": 10, "minute": 23}
